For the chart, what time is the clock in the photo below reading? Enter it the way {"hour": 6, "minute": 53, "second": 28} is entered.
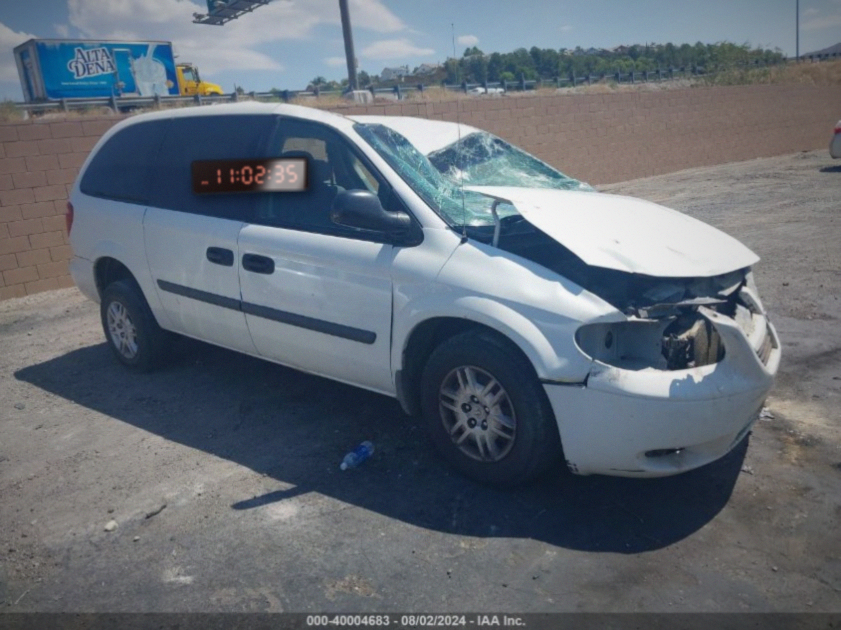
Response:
{"hour": 11, "minute": 2, "second": 35}
